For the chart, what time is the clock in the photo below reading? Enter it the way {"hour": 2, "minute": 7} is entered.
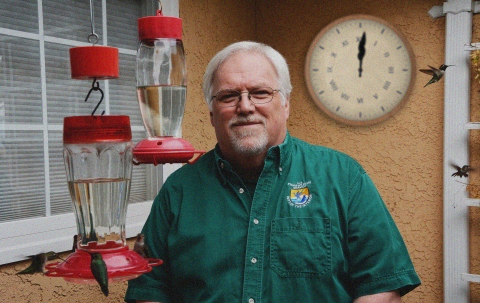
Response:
{"hour": 12, "minute": 1}
